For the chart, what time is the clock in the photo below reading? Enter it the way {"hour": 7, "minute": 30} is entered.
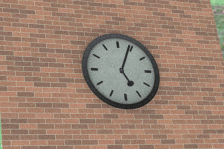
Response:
{"hour": 5, "minute": 4}
